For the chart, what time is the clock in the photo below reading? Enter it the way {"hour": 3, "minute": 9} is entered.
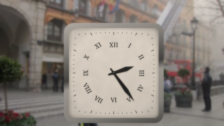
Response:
{"hour": 2, "minute": 24}
